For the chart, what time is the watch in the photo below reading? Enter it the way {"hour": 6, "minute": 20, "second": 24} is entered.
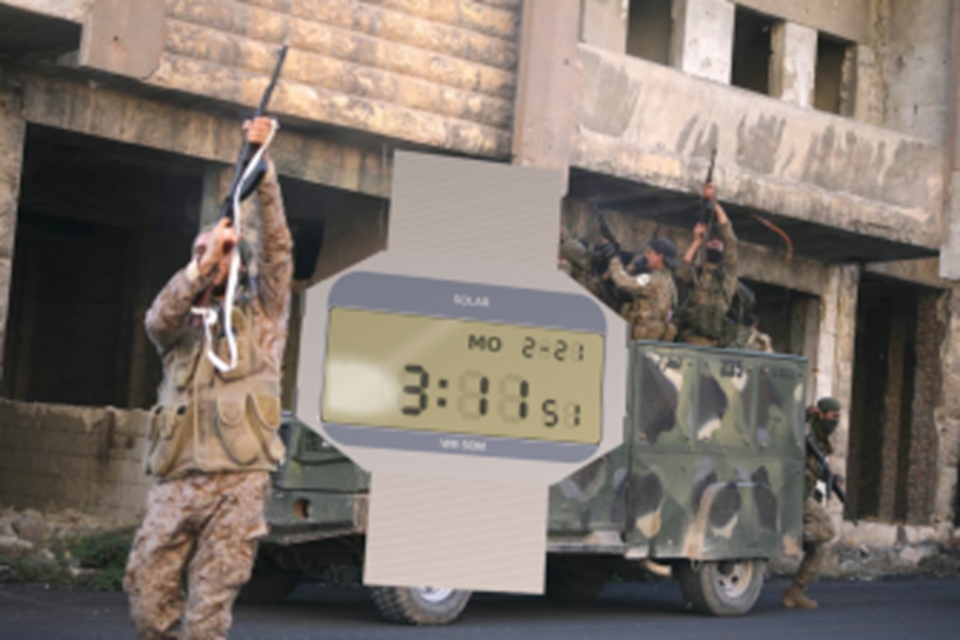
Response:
{"hour": 3, "minute": 11, "second": 51}
